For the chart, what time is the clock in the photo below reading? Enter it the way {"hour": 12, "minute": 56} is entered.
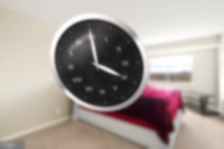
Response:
{"hour": 4, "minute": 0}
